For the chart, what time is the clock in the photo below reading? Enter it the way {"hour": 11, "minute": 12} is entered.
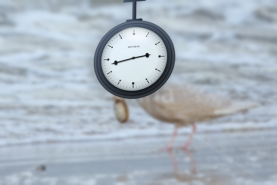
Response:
{"hour": 2, "minute": 43}
